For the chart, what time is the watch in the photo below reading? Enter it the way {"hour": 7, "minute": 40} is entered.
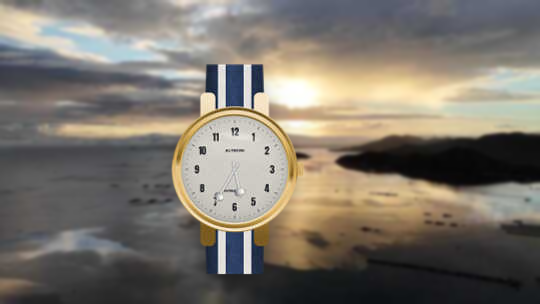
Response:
{"hour": 5, "minute": 35}
